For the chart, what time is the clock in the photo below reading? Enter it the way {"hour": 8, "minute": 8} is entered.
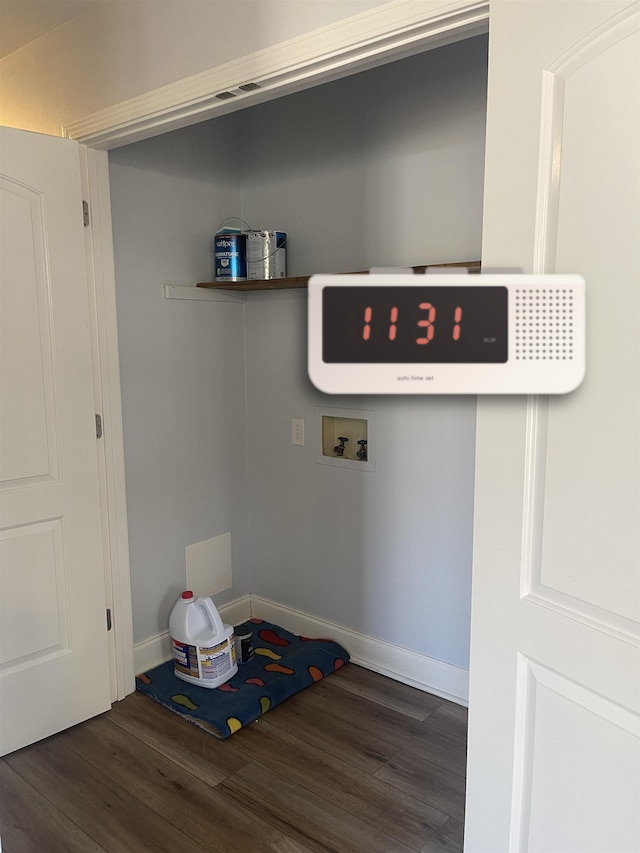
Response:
{"hour": 11, "minute": 31}
